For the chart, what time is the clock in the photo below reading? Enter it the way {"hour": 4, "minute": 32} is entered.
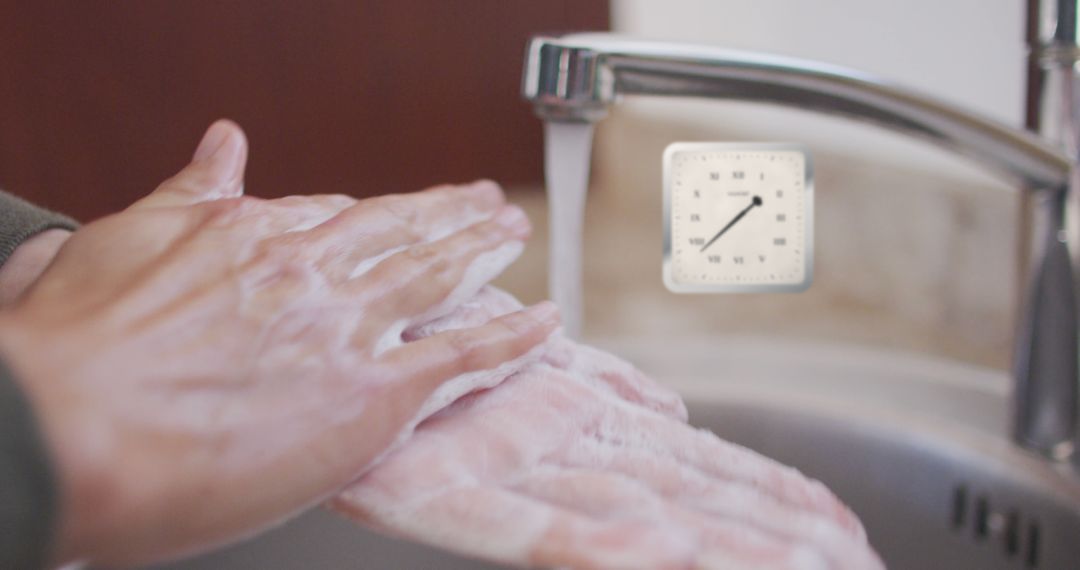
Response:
{"hour": 1, "minute": 38}
